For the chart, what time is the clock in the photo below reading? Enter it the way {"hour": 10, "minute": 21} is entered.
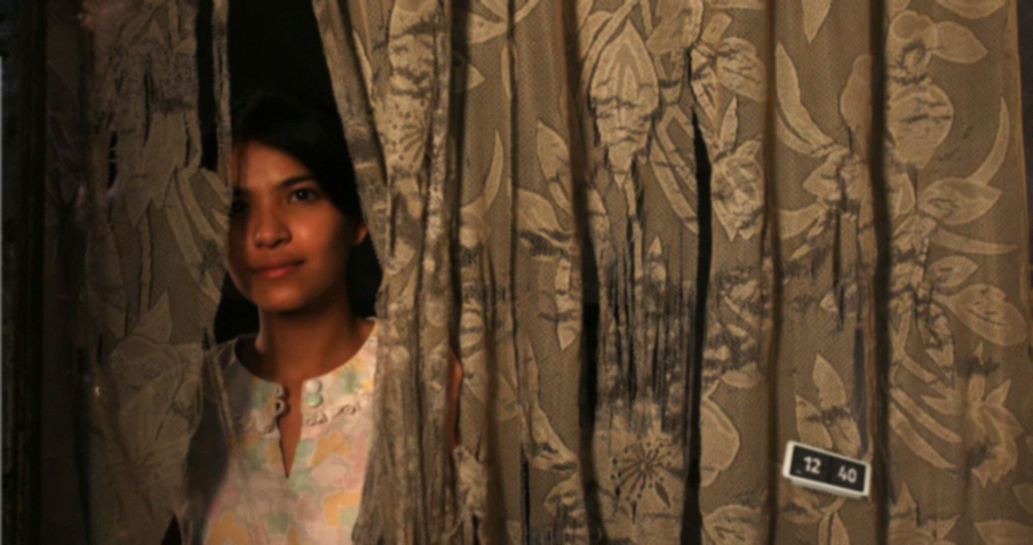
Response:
{"hour": 12, "minute": 40}
